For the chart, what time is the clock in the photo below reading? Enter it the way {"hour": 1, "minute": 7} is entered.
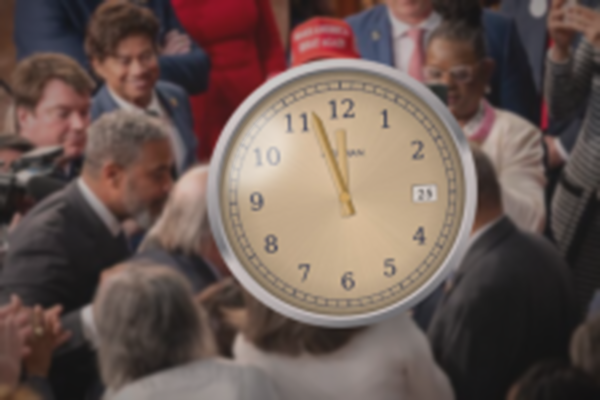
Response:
{"hour": 11, "minute": 57}
